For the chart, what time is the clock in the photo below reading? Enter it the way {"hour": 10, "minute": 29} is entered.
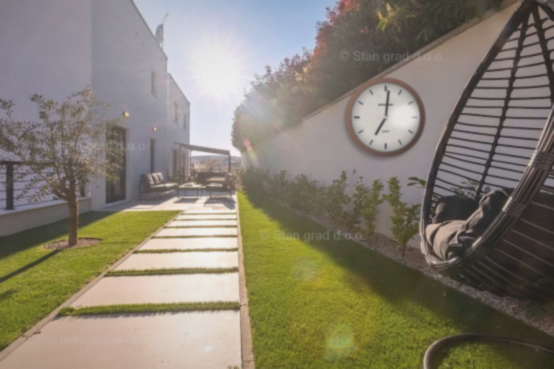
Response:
{"hour": 7, "minute": 1}
